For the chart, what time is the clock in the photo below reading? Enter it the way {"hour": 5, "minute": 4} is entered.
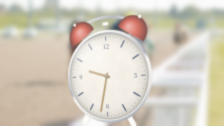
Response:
{"hour": 9, "minute": 32}
